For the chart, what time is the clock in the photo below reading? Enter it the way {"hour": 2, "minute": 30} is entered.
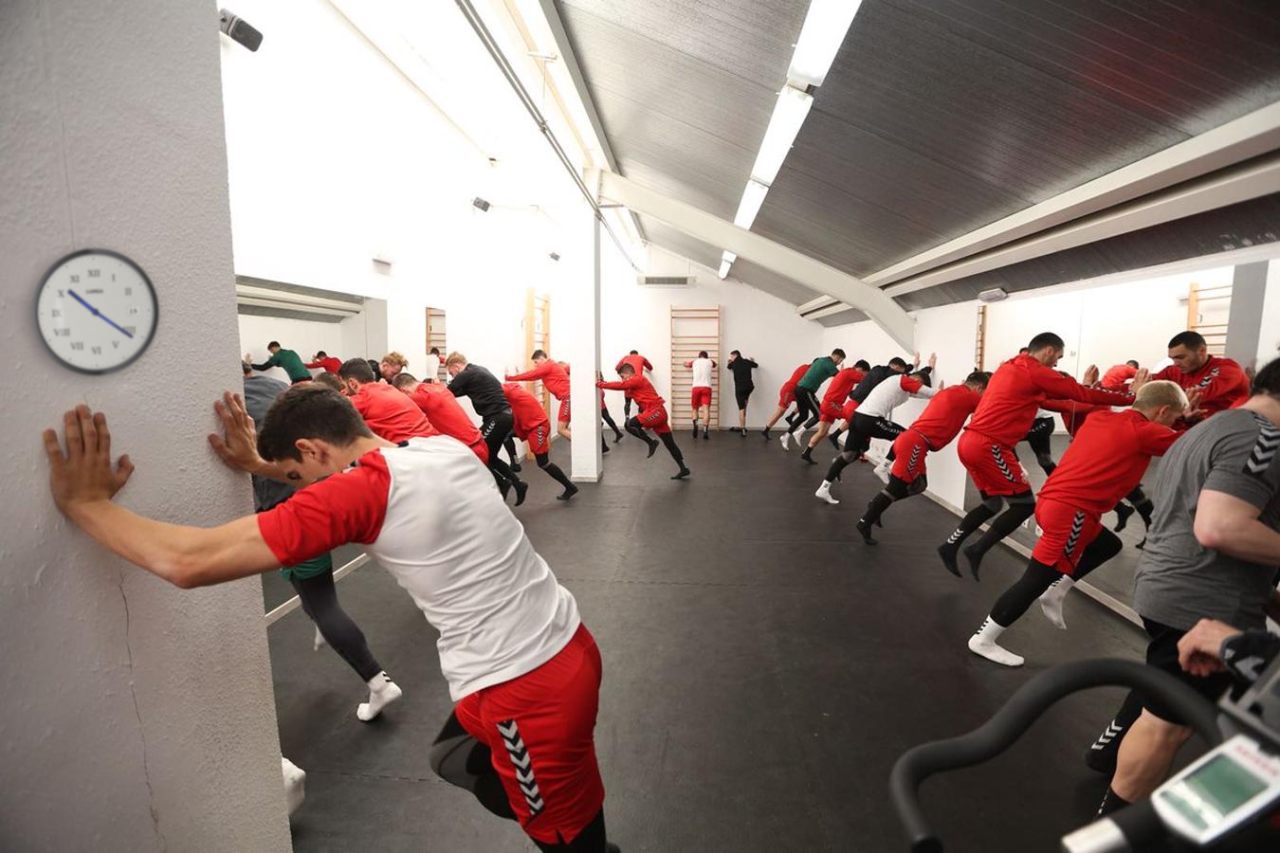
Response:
{"hour": 10, "minute": 21}
